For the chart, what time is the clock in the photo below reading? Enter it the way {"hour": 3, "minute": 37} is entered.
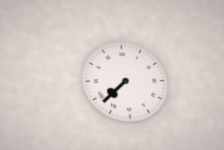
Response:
{"hour": 7, "minute": 38}
